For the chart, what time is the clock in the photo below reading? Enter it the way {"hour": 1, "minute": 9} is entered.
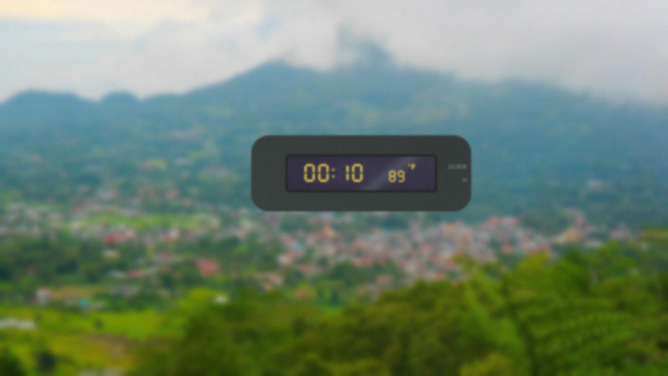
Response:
{"hour": 0, "minute": 10}
